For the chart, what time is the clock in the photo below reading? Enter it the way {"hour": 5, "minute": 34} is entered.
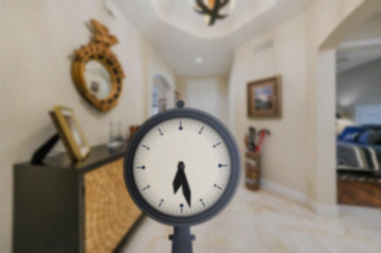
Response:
{"hour": 6, "minute": 28}
